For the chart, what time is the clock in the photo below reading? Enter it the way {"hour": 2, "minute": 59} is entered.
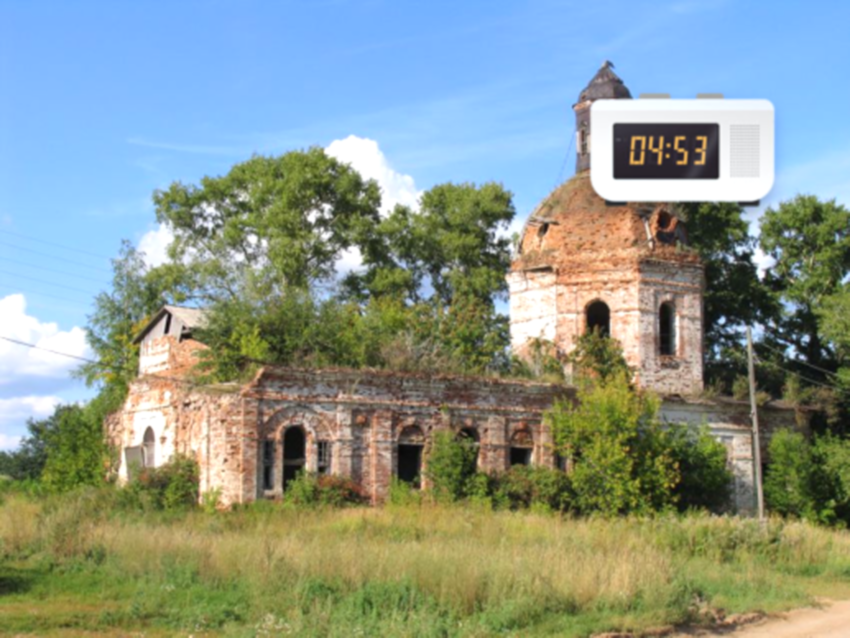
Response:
{"hour": 4, "minute": 53}
